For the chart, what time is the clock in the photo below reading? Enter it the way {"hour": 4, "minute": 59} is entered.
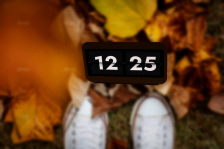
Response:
{"hour": 12, "minute": 25}
